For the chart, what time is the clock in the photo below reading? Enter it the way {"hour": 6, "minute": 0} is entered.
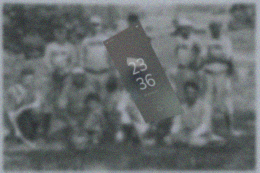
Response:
{"hour": 23, "minute": 36}
